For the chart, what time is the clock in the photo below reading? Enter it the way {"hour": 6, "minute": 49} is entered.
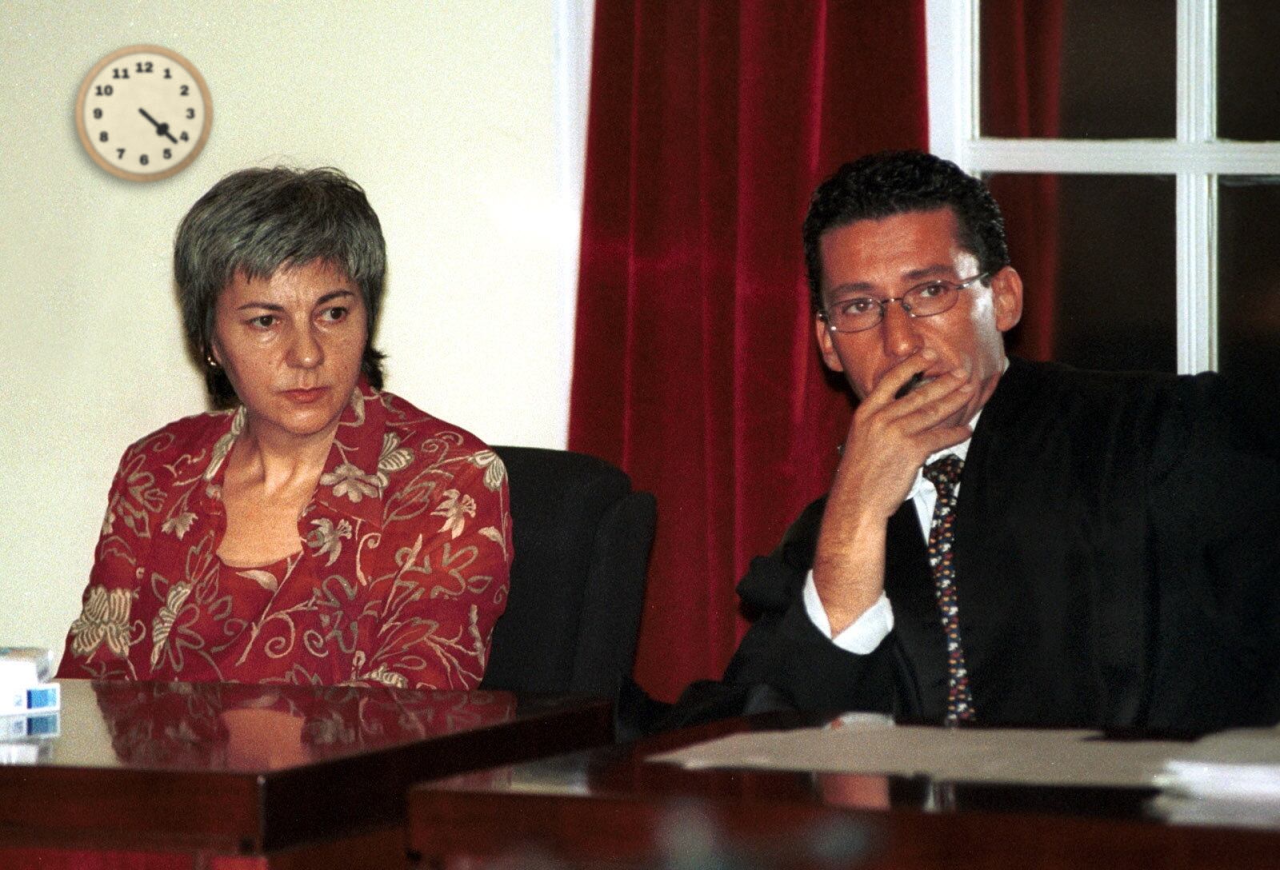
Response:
{"hour": 4, "minute": 22}
